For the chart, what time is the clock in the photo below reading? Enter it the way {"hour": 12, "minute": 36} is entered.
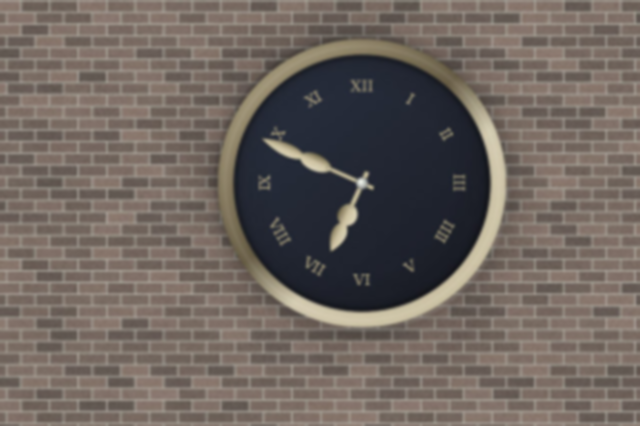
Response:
{"hour": 6, "minute": 49}
